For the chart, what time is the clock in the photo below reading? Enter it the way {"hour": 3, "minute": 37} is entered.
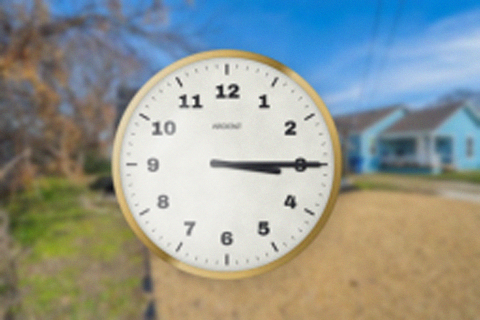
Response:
{"hour": 3, "minute": 15}
